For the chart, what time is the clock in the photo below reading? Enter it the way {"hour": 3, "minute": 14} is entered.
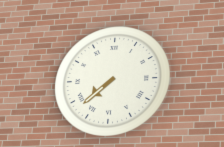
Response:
{"hour": 7, "minute": 38}
